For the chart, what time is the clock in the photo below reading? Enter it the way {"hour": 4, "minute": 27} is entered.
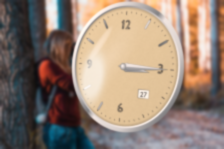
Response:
{"hour": 3, "minute": 15}
